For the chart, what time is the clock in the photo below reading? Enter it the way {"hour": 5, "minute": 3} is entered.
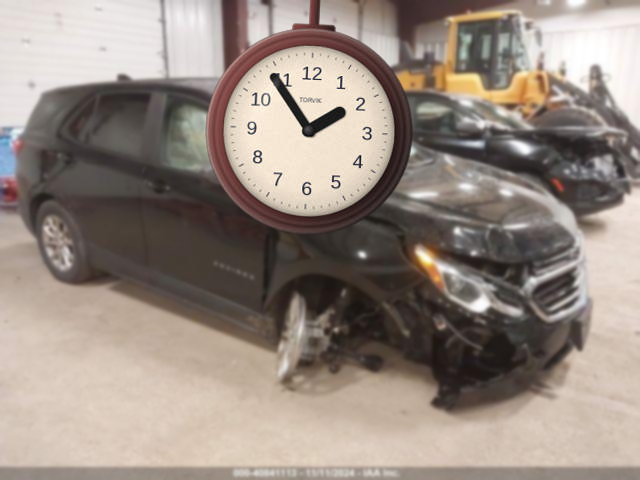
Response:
{"hour": 1, "minute": 54}
